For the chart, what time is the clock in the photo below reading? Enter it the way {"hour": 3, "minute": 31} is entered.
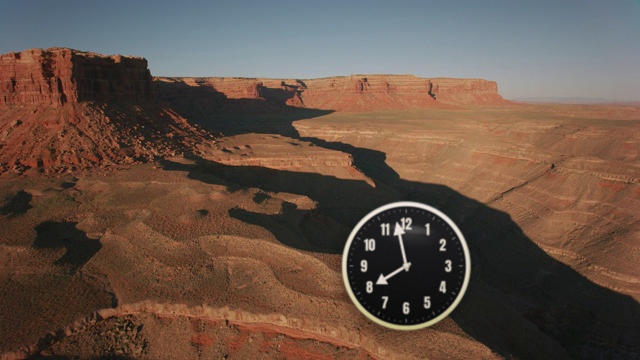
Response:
{"hour": 7, "minute": 58}
